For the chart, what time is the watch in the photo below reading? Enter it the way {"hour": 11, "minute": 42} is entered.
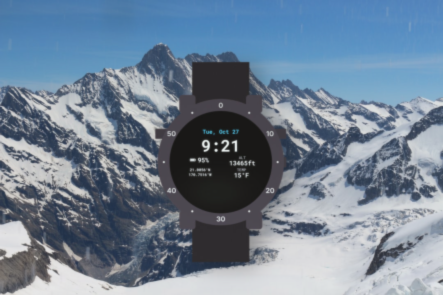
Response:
{"hour": 9, "minute": 21}
